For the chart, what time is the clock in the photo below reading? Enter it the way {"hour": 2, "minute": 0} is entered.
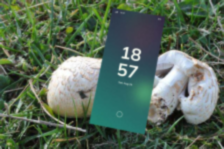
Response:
{"hour": 18, "minute": 57}
